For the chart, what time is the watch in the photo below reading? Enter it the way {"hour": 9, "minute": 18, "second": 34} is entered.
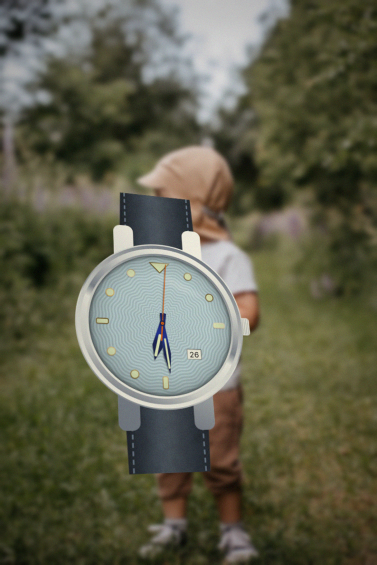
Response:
{"hour": 6, "minute": 29, "second": 1}
